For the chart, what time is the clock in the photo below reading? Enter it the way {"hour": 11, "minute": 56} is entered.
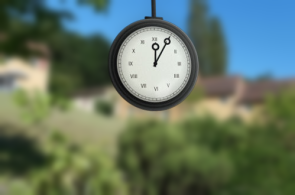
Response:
{"hour": 12, "minute": 5}
